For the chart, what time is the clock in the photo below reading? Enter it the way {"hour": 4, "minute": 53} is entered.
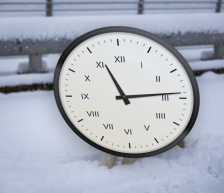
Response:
{"hour": 11, "minute": 14}
